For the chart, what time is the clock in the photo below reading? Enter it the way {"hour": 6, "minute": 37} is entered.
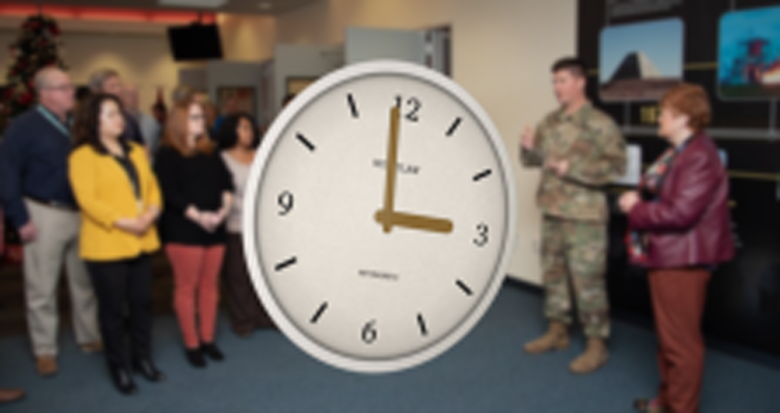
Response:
{"hour": 2, "minute": 59}
